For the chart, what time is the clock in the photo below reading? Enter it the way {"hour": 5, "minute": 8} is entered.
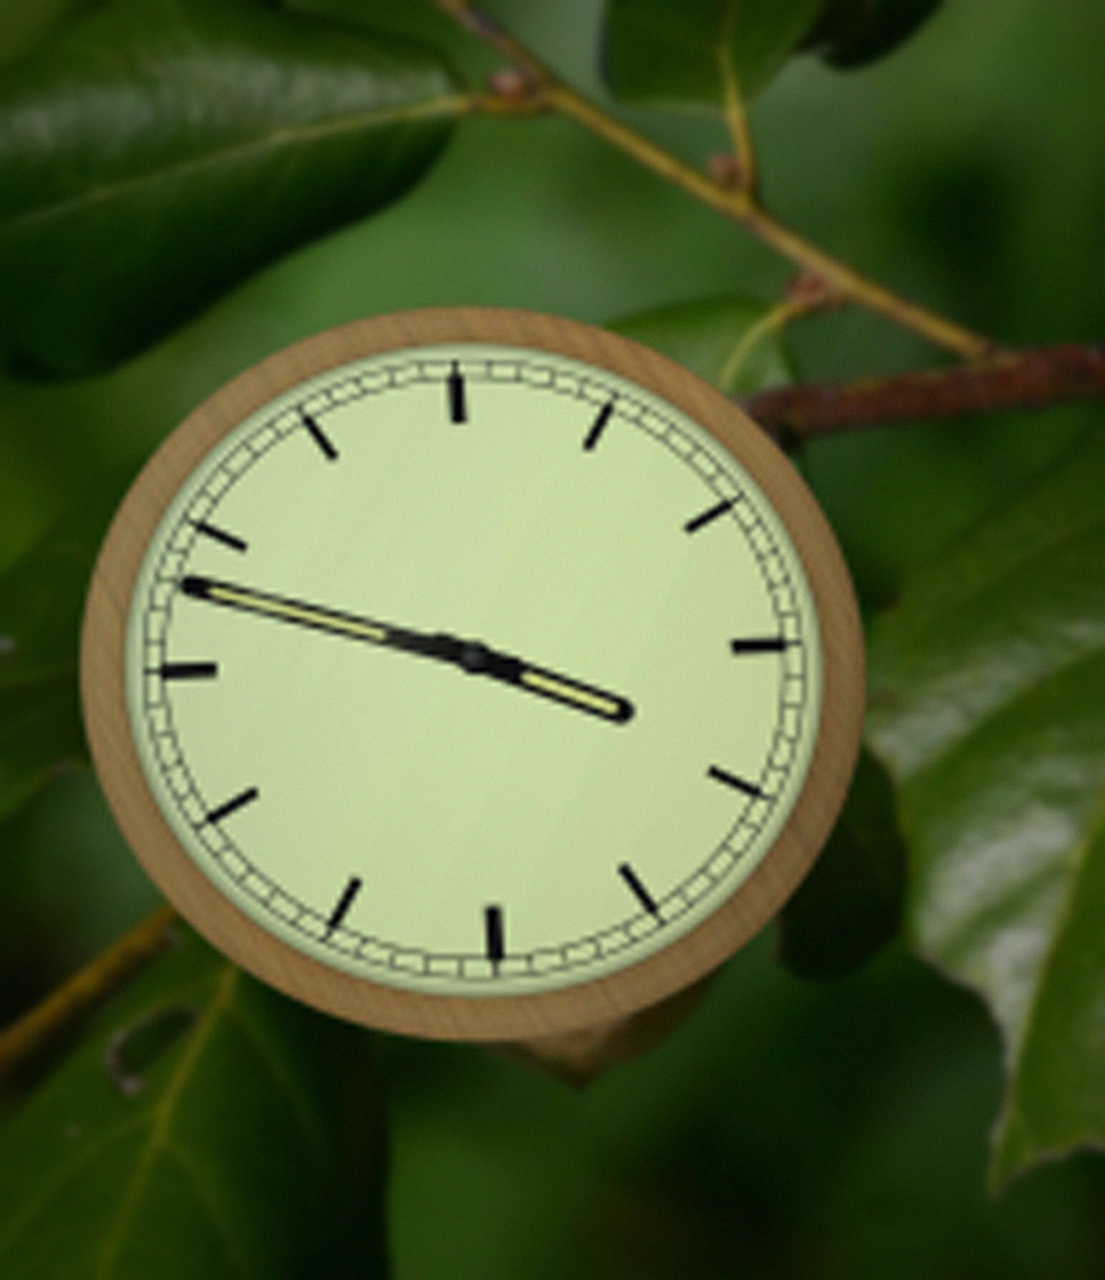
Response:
{"hour": 3, "minute": 48}
